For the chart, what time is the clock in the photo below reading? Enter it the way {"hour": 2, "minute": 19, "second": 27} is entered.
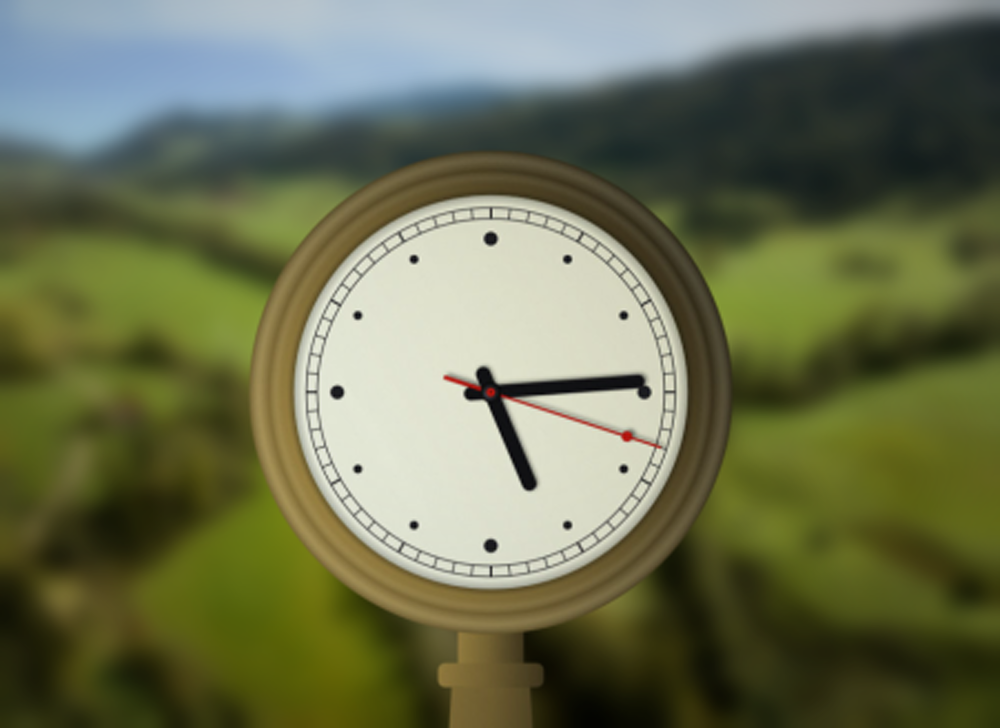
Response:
{"hour": 5, "minute": 14, "second": 18}
